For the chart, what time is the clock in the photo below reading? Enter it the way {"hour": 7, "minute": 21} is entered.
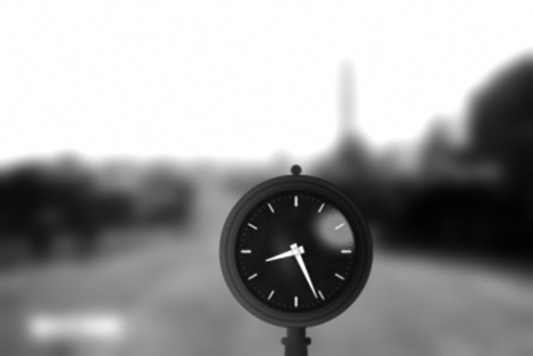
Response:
{"hour": 8, "minute": 26}
